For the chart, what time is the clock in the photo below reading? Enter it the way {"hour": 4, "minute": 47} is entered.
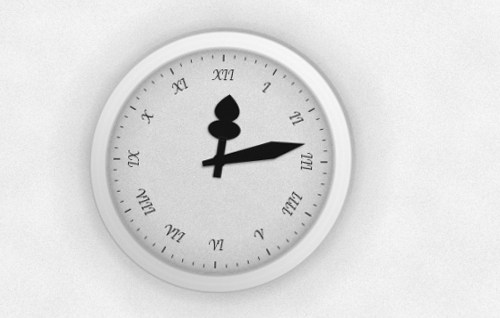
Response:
{"hour": 12, "minute": 13}
